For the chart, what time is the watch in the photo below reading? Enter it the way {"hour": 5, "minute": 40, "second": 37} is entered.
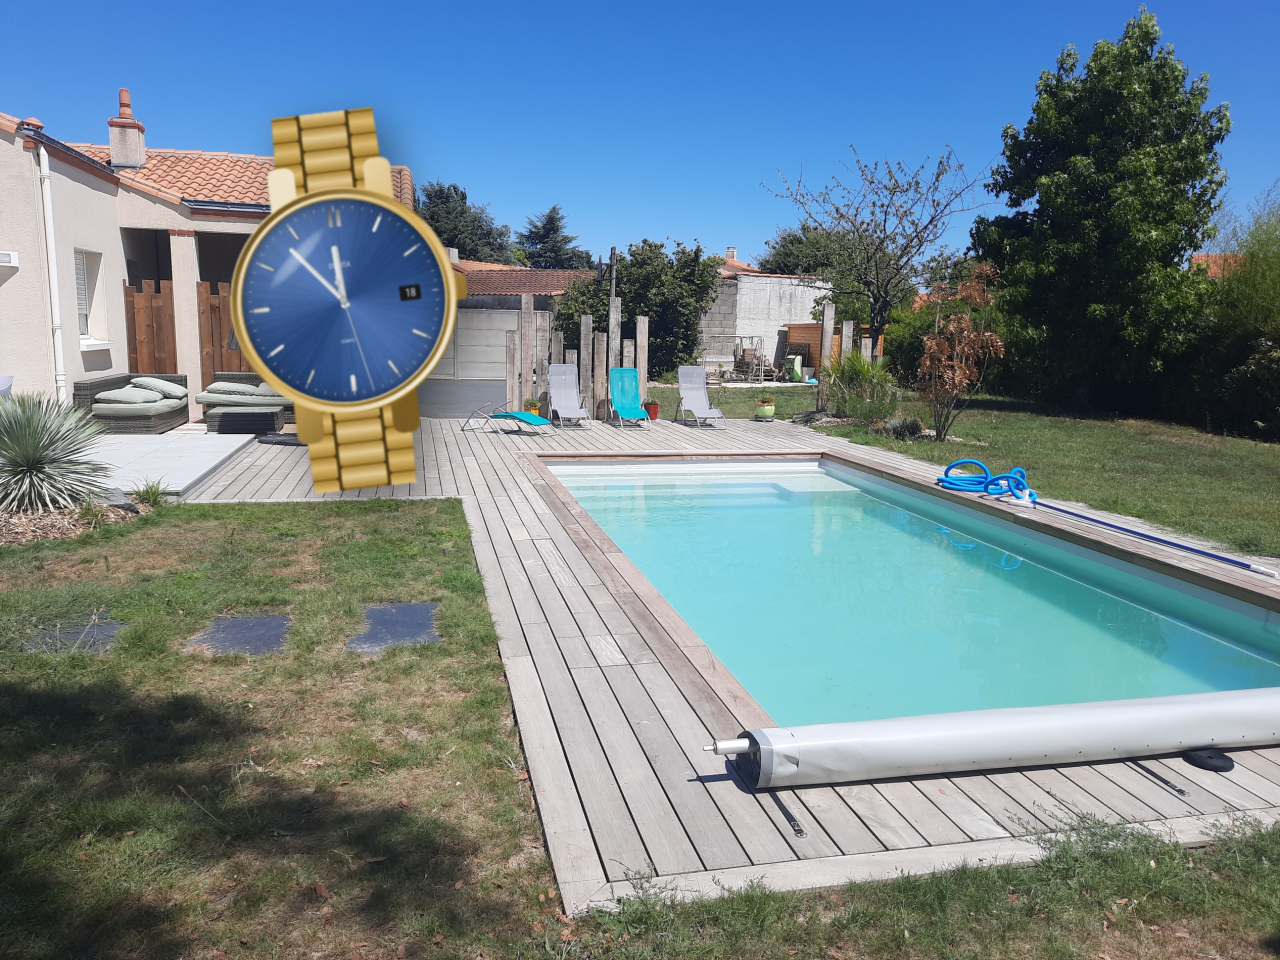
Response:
{"hour": 11, "minute": 53, "second": 28}
